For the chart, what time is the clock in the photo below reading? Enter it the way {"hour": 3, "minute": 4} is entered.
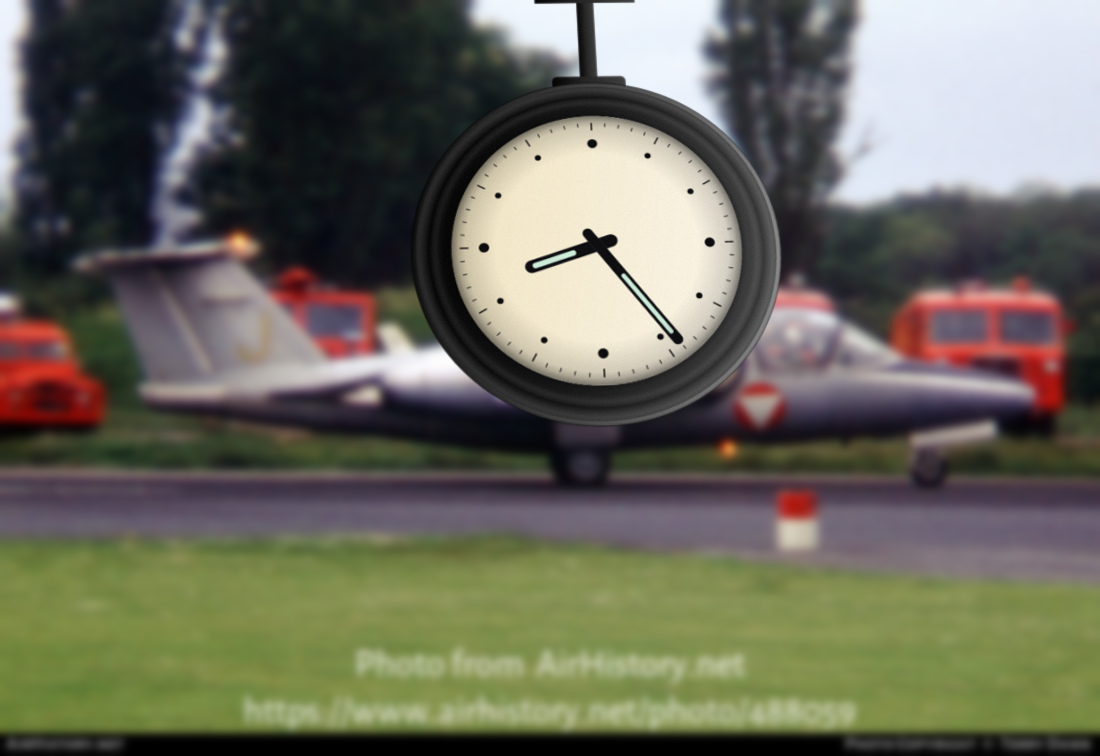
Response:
{"hour": 8, "minute": 24}
